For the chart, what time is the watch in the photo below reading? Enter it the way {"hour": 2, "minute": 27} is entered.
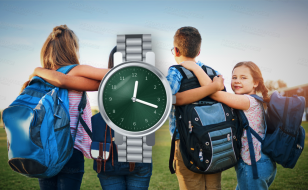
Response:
{"hour": 12, "minute": 18}
